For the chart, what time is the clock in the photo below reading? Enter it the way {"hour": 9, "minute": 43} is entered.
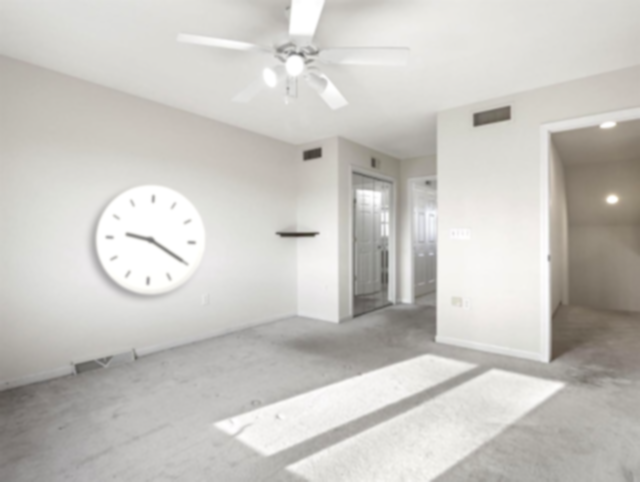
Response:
{"hour": 9, "minute": 20}
